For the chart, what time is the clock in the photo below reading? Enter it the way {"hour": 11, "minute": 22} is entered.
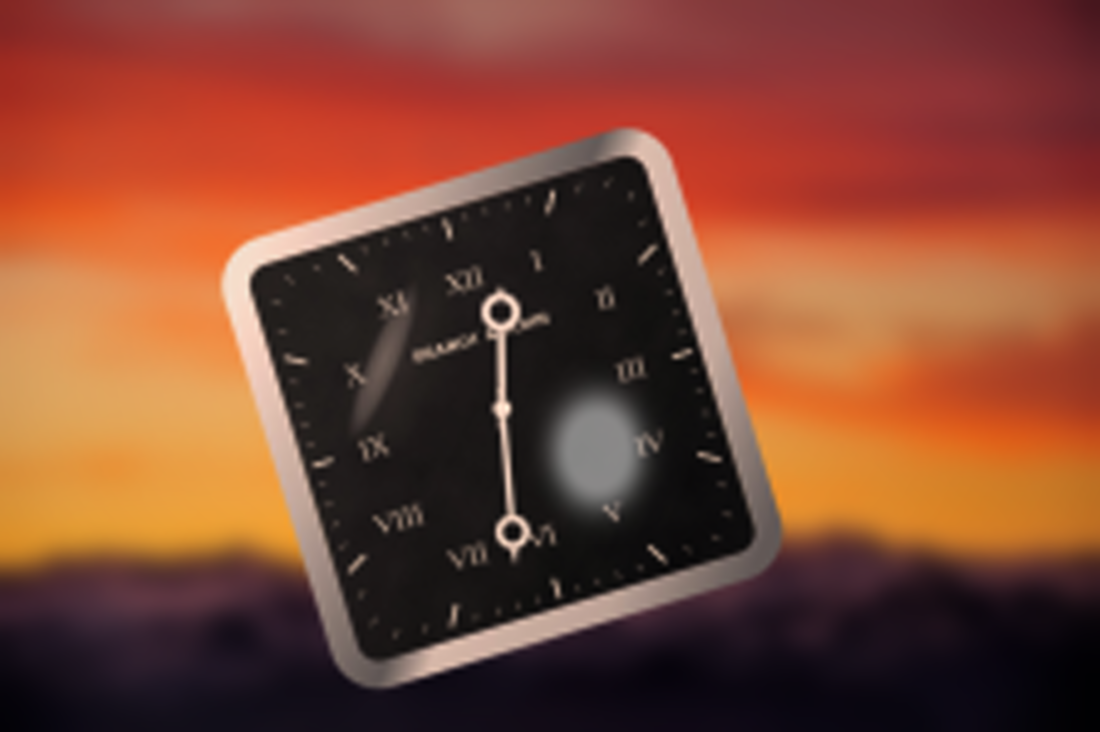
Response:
{"hour": 12, "minute": 32}
